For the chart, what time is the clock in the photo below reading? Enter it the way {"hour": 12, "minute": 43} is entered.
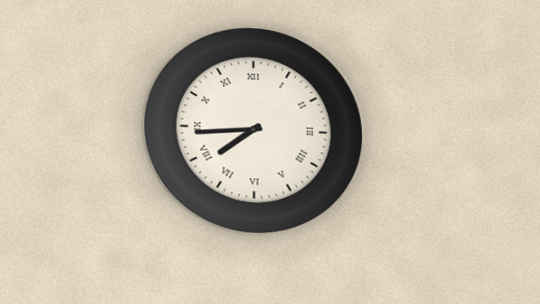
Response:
{"hour": 7, "minute": 44}
